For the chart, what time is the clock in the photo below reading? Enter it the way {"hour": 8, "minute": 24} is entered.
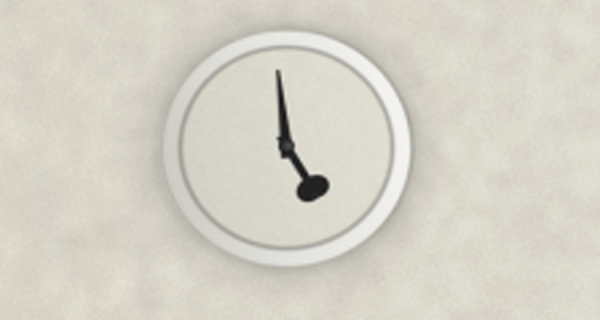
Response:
{"hour": 4, "minute": 59}
